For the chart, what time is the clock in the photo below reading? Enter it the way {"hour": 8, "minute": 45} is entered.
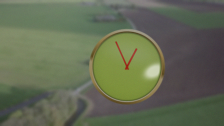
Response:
{"hour": 12, "minute": 56}
